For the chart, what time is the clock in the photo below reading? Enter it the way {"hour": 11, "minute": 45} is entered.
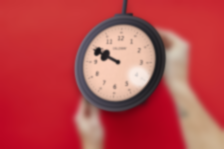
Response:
{"hour": 9, "minute": 49}
